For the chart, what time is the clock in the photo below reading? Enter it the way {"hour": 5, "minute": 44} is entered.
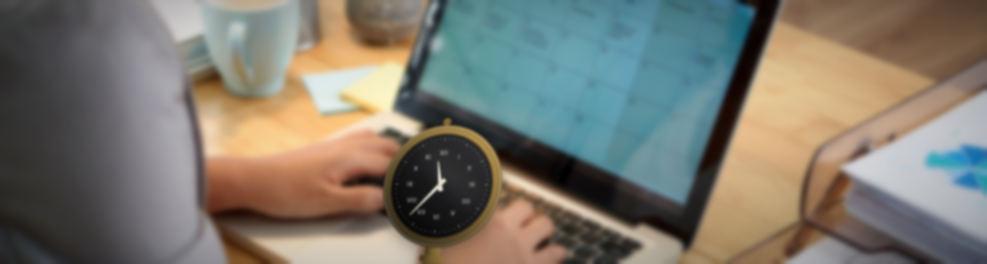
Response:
{"hour": 11, "minute": 37}
